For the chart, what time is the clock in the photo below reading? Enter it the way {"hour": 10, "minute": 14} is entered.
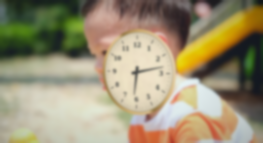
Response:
{"hour": 6, "minute": 13}
